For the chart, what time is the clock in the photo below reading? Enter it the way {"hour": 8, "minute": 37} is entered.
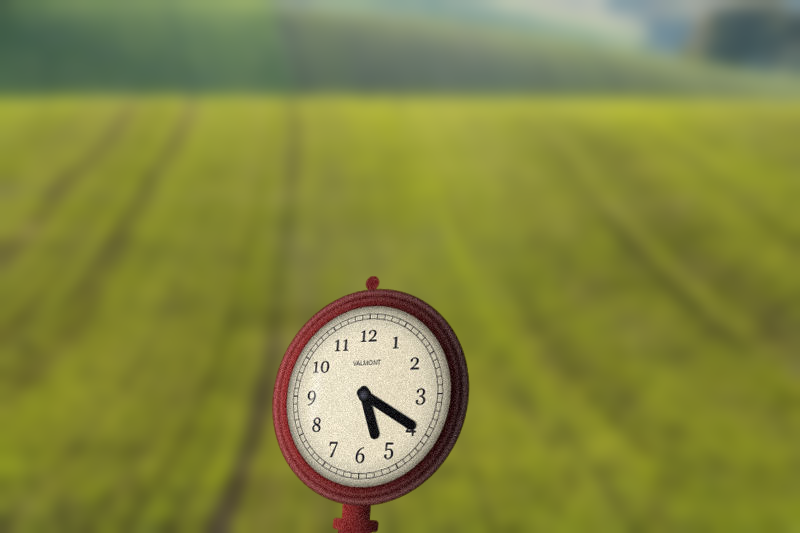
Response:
{"hour": 5, "minute": 20}
